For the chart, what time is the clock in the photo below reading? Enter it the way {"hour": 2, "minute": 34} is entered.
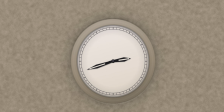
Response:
{"hour": 2, "minute": 42}
